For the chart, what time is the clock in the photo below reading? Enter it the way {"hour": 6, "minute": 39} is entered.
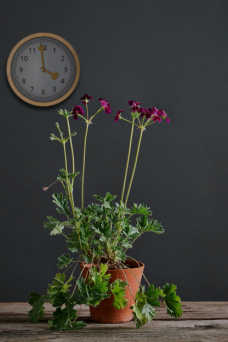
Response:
{"hour": 3, "minute": 59}
